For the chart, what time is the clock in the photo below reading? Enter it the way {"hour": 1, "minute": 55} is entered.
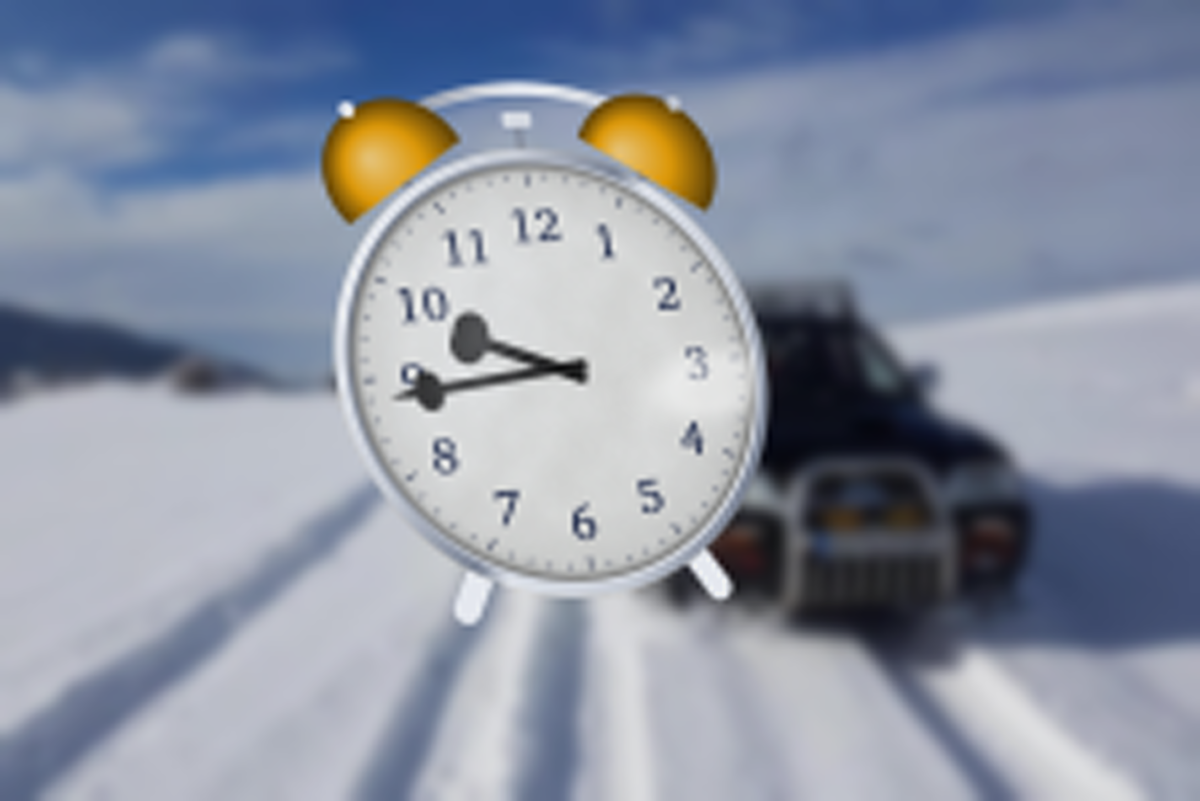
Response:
{"hour": 9, "minute": 44}
